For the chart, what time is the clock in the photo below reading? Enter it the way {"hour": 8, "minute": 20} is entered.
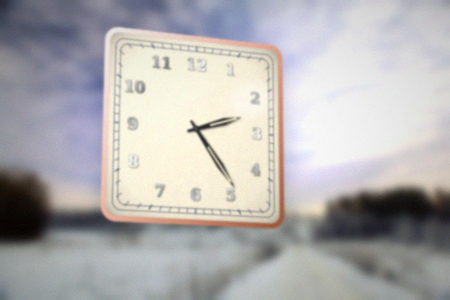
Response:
{"hour": 2, "minute": 24}
